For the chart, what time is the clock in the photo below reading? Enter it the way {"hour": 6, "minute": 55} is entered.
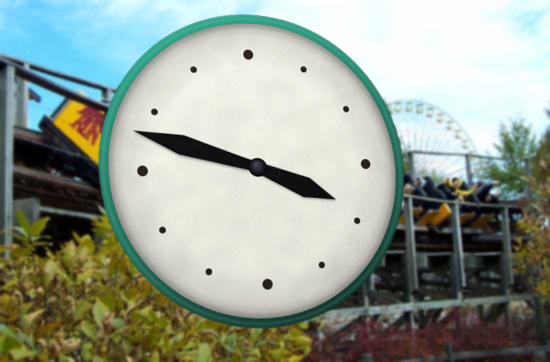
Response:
{"hour": 3, "minute": 48}
